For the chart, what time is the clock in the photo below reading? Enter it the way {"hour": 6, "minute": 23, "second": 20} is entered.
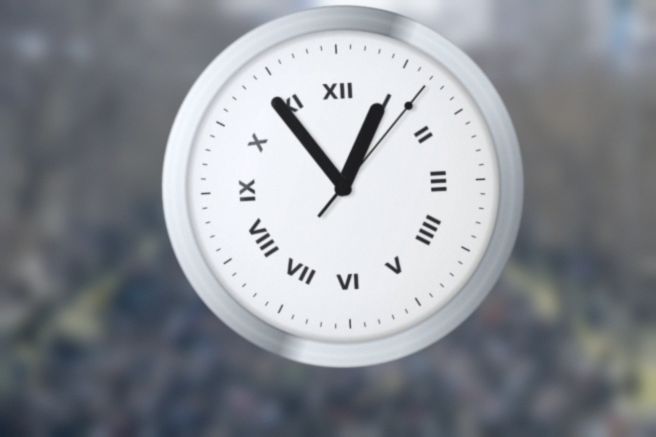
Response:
{"hour": 12, "minute": 54, "second": 7}
